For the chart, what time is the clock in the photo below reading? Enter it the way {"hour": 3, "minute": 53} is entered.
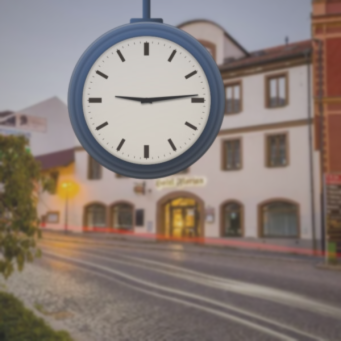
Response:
{"hour": 9, "minute": 14}
